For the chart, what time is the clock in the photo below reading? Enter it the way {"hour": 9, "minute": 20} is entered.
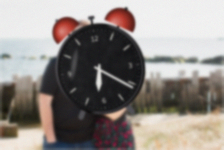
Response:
{"hour": 6, "minute": 21}
